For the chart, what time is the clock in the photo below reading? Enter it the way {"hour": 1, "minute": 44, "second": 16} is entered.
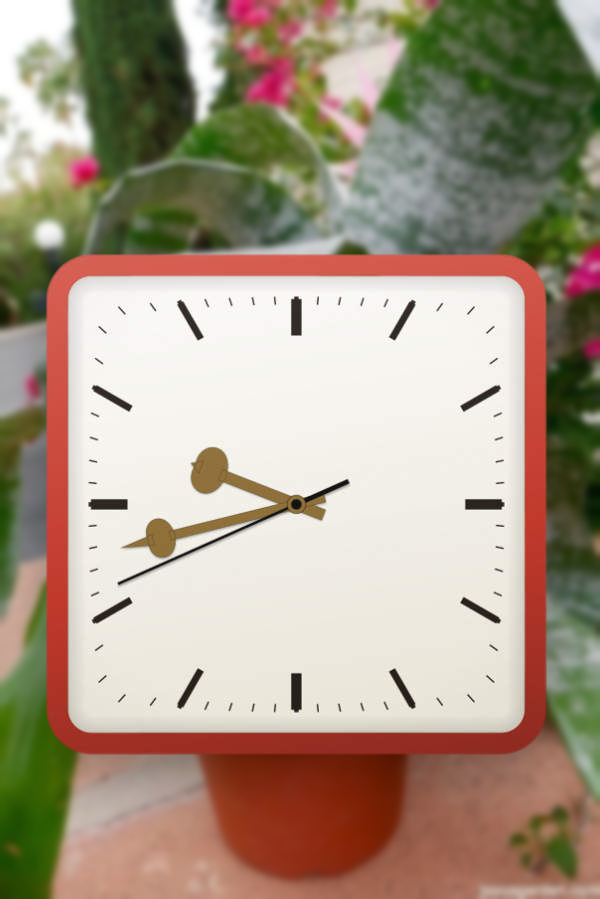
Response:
{"hour": 9, "minute": 42, "second": 41}
